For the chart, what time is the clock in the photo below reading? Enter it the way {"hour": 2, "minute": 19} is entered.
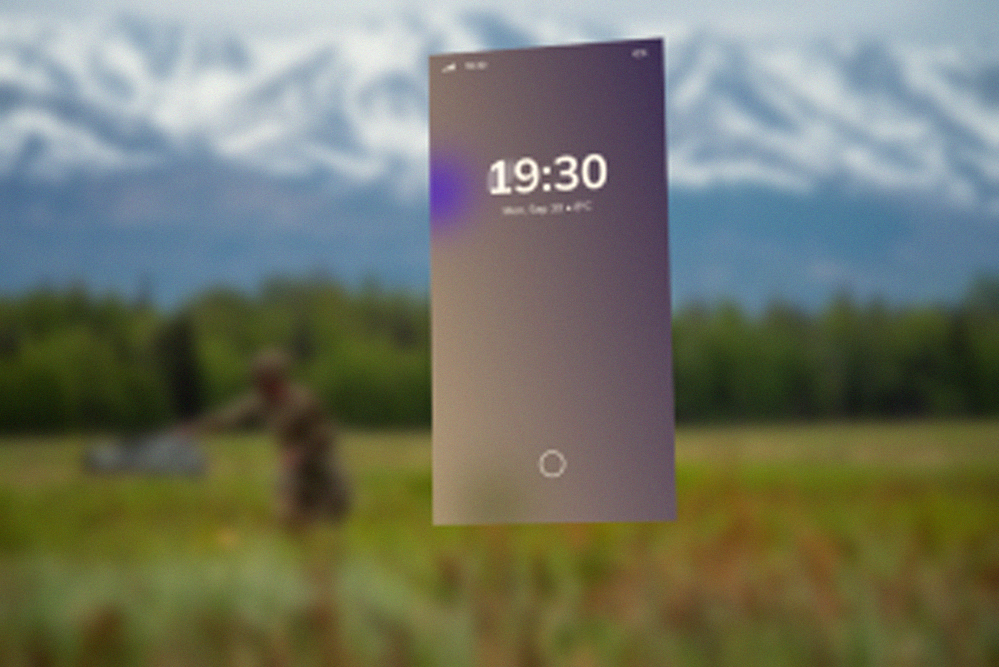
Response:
{"hour": 19, "minute": 30}
